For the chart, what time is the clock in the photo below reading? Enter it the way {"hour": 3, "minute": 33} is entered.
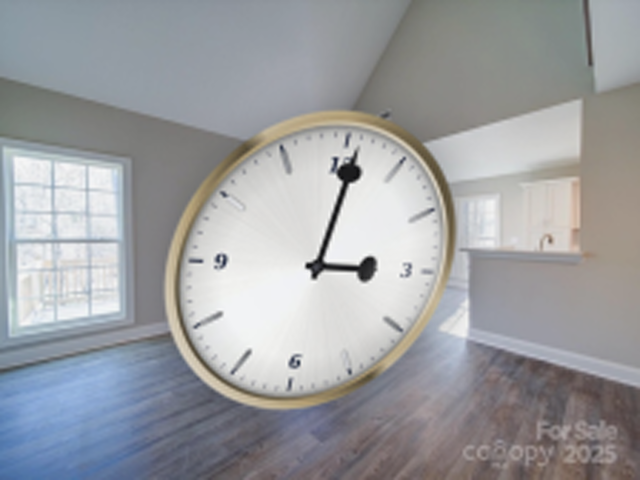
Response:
{"hour": 3, "minute": 1}
